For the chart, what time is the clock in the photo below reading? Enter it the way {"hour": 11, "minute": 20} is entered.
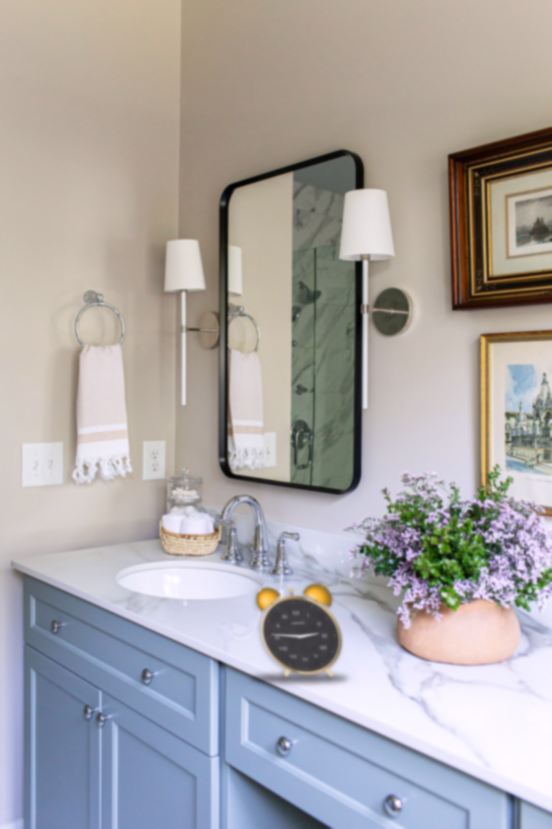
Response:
{"hour": 2, "minute": 46}
